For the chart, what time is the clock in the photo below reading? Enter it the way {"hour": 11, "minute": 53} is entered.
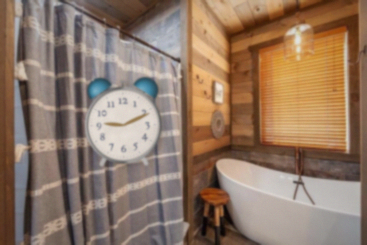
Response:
{"hour": 9, "minute": 11}
